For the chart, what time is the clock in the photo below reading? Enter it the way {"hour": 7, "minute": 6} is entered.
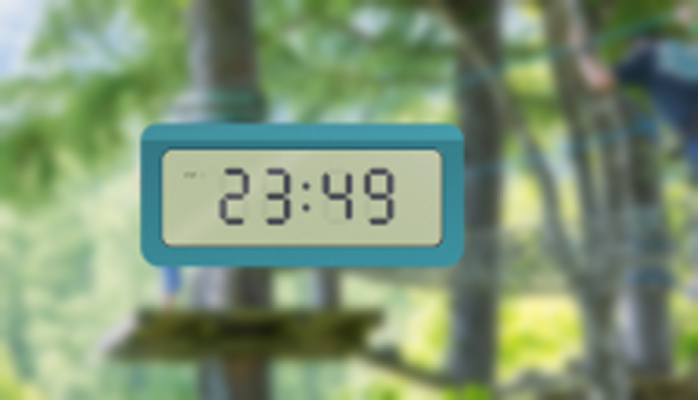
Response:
{"hour": 23, "minute": 49}
